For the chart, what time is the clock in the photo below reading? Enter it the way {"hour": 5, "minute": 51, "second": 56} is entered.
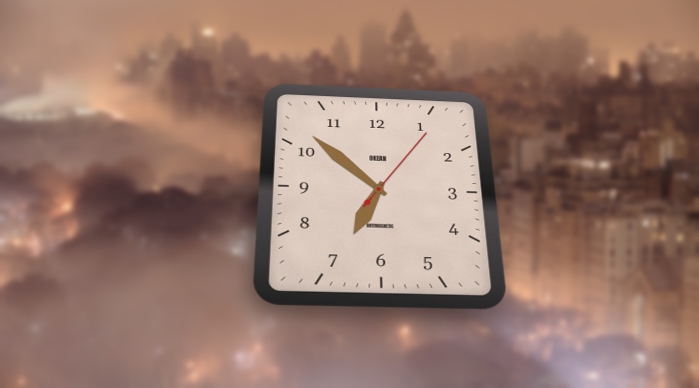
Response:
{"hour": 6, "minute": 52, "second": 6}
